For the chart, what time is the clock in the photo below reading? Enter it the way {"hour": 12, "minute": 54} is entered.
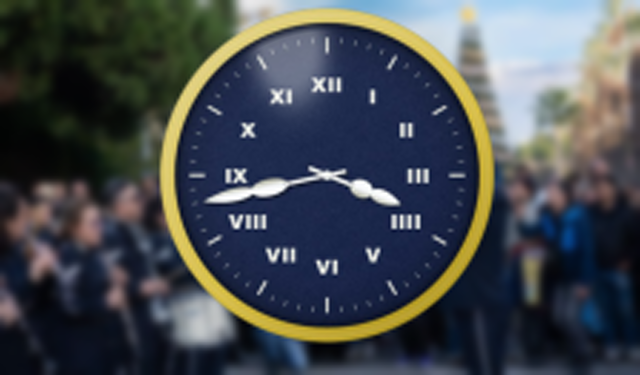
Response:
{"hour": 3, "minute": 43}
